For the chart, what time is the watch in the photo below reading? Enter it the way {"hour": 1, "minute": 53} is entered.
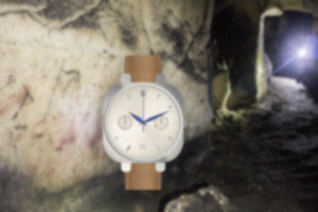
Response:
{"hour": 10, "minute": 11}
